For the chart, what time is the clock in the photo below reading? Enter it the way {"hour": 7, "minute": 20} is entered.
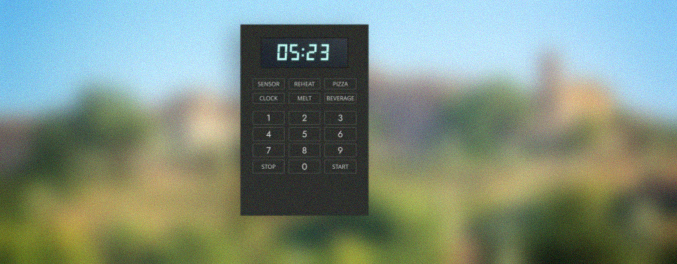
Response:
{"hour": 5, "minute": 23}
